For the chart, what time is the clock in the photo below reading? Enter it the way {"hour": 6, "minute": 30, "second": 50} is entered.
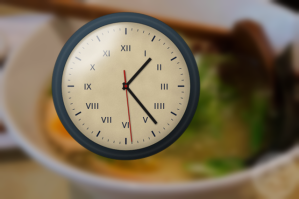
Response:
{"hour": 1, "minute": 23, "second": 29}
